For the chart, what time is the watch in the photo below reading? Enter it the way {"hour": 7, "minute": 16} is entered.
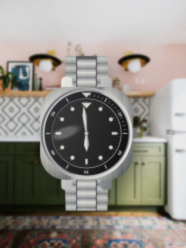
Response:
{"hour": 5, "minute": 59}
